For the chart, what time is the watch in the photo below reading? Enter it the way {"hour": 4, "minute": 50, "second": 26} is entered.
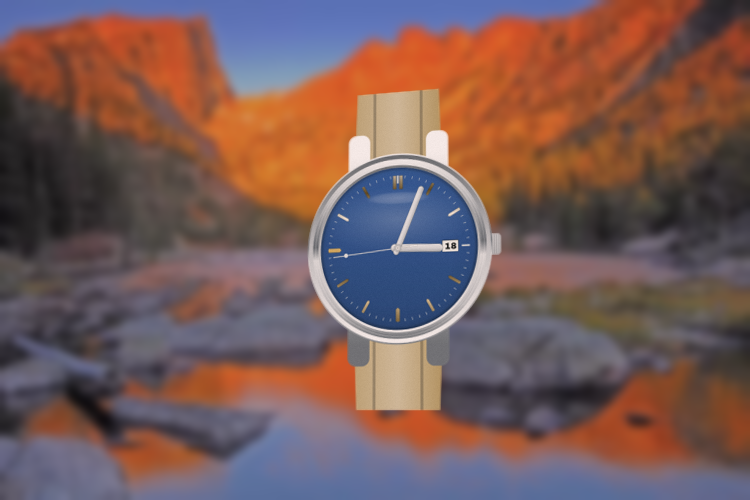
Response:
{"hour": 3, "minute": 3, "second": 44}
